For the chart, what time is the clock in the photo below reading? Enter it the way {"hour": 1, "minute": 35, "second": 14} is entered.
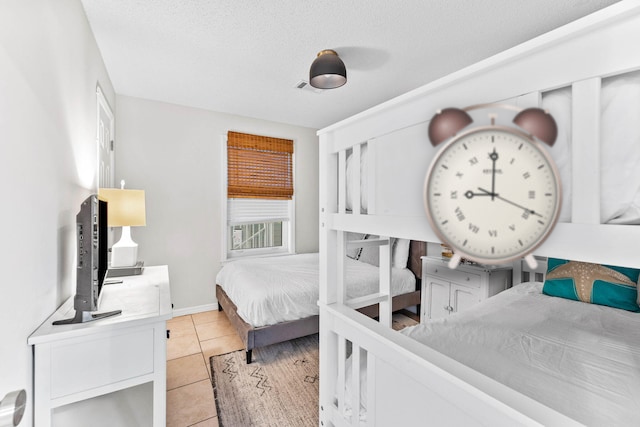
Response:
{"hour": 9, "minute": 0, "second": 19}
